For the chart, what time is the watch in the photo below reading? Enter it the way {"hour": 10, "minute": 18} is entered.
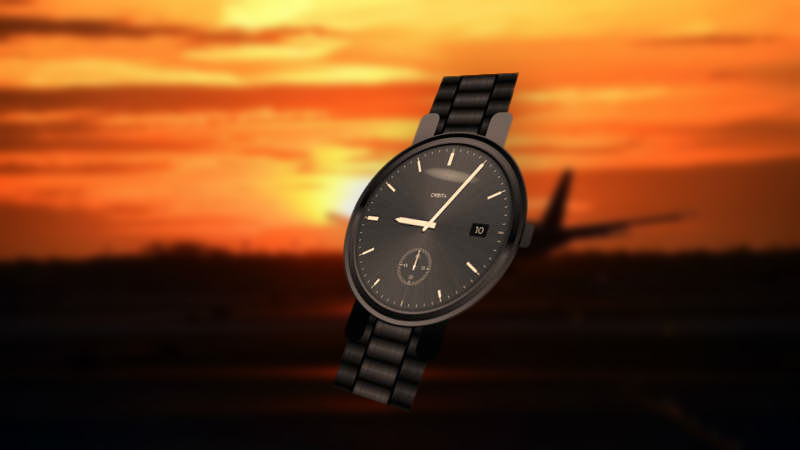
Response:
{"hour": 9, "minute": 5}
